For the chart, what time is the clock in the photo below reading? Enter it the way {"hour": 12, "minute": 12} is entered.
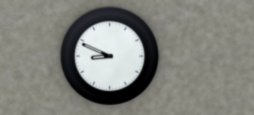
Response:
{"hour": 8, "minute": 49}
